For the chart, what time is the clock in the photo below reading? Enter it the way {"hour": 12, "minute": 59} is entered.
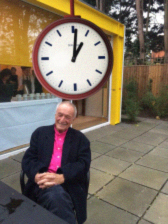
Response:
{"hour": 1, "minute": 1}
